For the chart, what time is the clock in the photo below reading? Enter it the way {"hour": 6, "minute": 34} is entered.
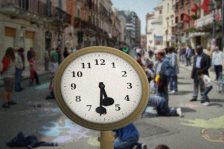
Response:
{"hour": 5, "minute": 31}
